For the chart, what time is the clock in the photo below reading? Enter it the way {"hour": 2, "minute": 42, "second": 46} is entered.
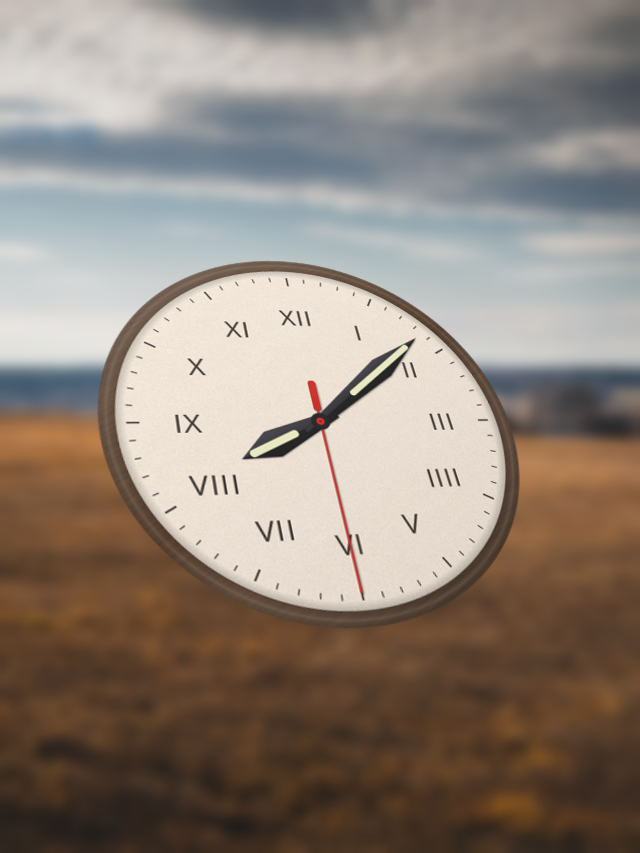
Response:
{"hour": 8, "minute": 8, "second": 30}
